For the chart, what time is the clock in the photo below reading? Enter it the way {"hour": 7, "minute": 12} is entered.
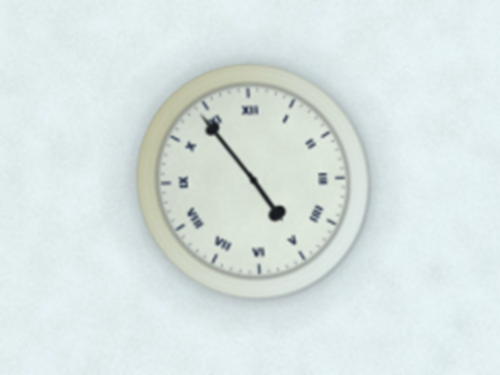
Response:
{"hour": 4, "minute": 54}
